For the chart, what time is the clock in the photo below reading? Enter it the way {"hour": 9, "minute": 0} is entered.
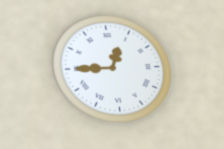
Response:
{"hour": 12, "minute": 45}
